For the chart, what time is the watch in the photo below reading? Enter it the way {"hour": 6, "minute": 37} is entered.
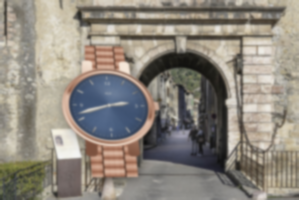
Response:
{"hour": 2, "minute": 42}
